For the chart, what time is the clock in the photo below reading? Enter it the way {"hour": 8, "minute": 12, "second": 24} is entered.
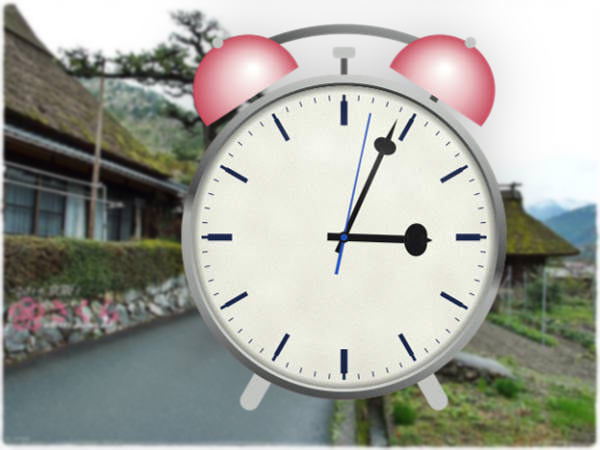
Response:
{"hour": 3, "minute": 4, "second": 2}
